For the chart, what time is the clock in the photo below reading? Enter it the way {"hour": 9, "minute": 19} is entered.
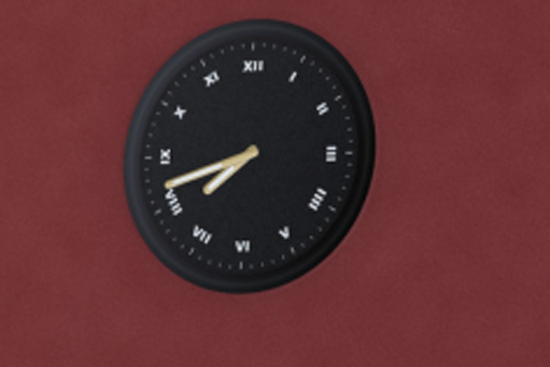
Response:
{"hour": 7, "minute": 42}
